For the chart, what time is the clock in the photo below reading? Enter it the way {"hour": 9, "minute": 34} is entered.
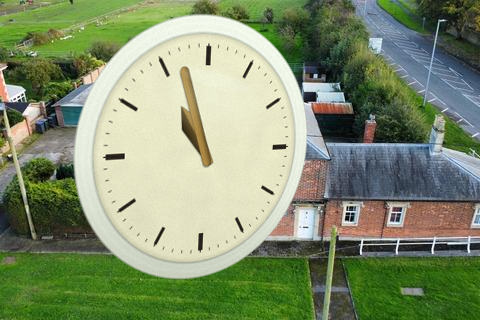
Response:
{"hour": 10, "minute": 57}
